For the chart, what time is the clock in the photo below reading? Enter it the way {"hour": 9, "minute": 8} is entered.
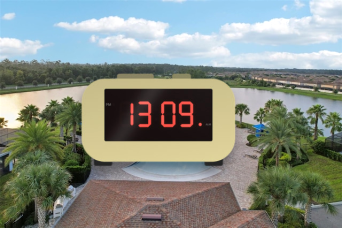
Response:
{"hour": 13, "minute": 9}
